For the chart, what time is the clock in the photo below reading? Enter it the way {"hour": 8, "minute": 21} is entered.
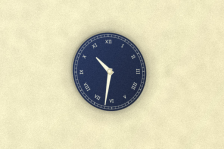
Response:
{"hour": 10, "minute": 32}
